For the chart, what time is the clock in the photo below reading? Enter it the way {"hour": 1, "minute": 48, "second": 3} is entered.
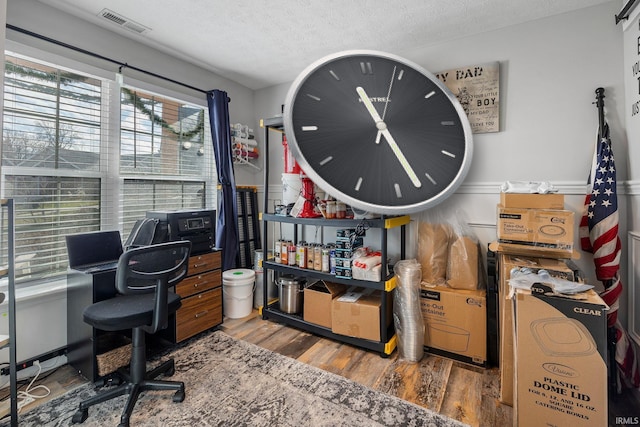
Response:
{"hour": 11, "minute": 27, "second": 4}
